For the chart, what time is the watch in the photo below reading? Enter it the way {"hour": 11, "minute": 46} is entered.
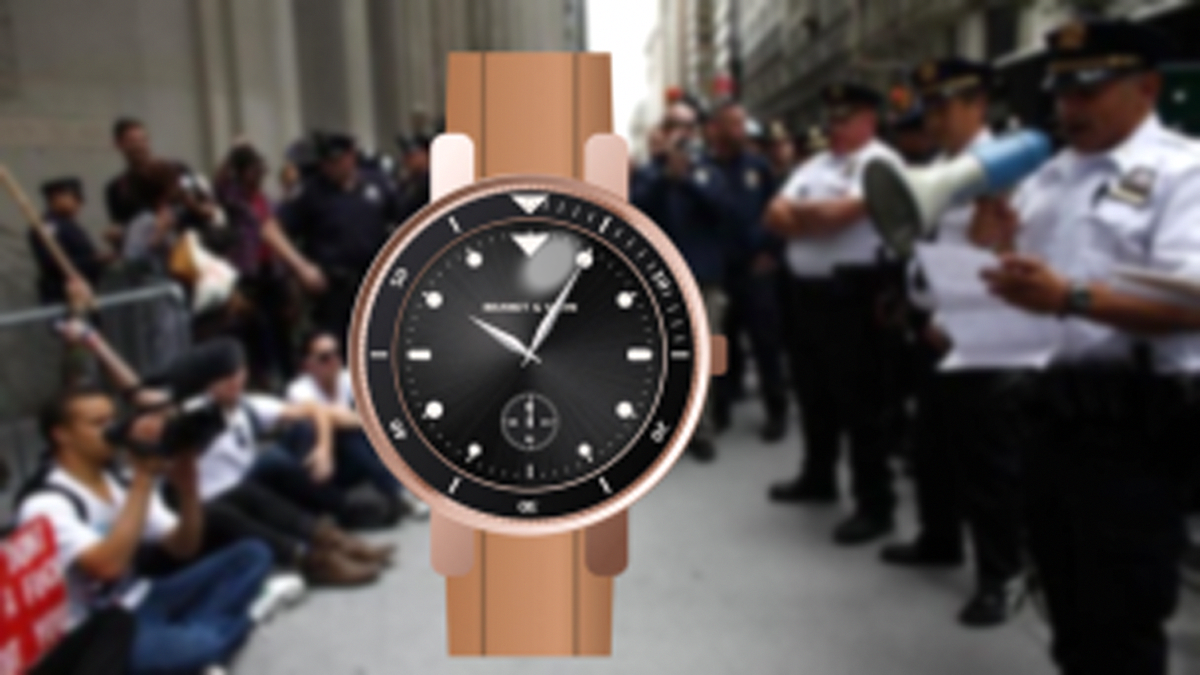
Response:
{"hour": 10, "minute": 5}
